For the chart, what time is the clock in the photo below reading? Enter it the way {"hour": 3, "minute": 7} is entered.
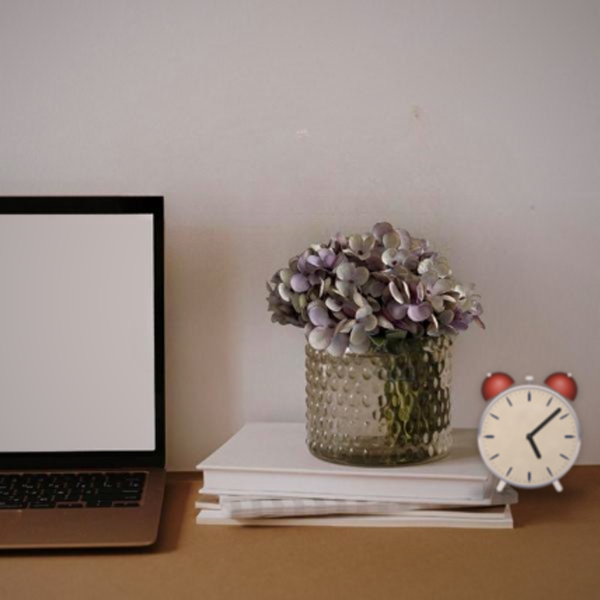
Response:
{"hour": 5, "minute": 8}
